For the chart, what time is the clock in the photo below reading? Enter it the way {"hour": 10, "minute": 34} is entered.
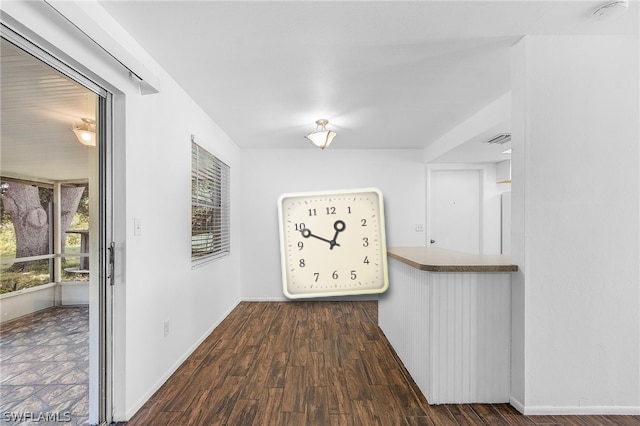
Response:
{"hour": 12, "minute": 49}
